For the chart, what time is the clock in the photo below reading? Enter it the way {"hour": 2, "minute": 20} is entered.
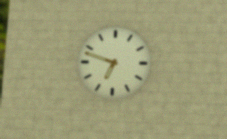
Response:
{"hour": 6, "minute": 48}
